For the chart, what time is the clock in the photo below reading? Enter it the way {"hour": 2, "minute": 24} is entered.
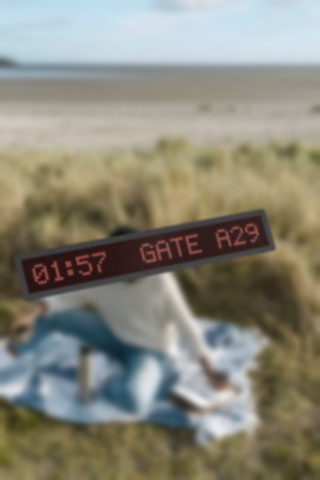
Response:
{"hour": 1, "minute": 57}
